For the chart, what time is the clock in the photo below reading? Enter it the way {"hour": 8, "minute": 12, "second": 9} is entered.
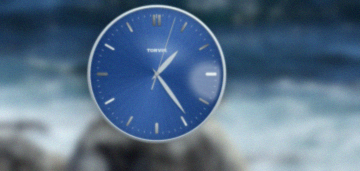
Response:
{"hour": 1, "minute": 24, "second": 3}
